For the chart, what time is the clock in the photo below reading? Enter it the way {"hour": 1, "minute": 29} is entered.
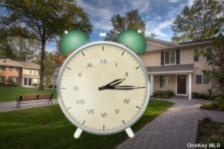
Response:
{"hour": 2, "minute": 15}
